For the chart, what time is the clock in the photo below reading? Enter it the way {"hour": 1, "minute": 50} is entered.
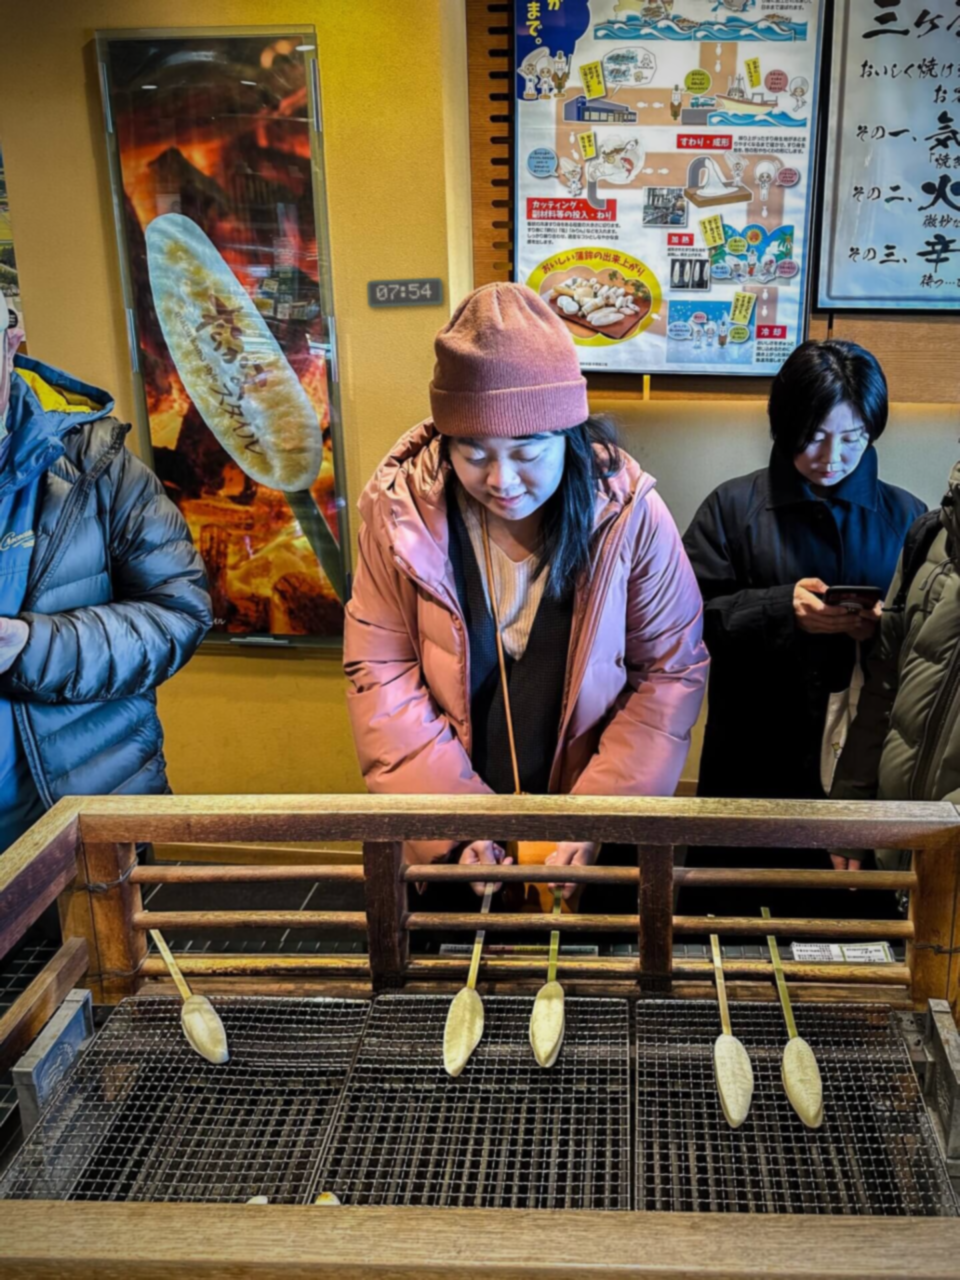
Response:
{"hour": 7, "minute": 54}
